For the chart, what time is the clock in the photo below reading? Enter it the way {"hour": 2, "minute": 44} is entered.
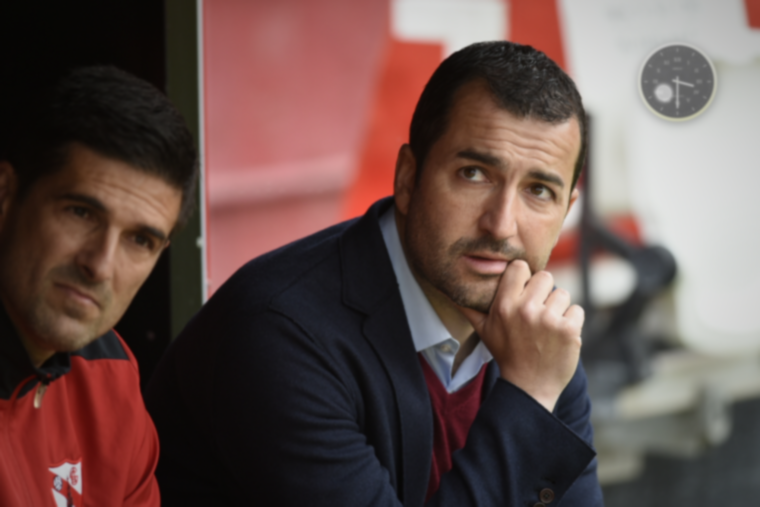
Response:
{"hour": 3, "minute": 30}
